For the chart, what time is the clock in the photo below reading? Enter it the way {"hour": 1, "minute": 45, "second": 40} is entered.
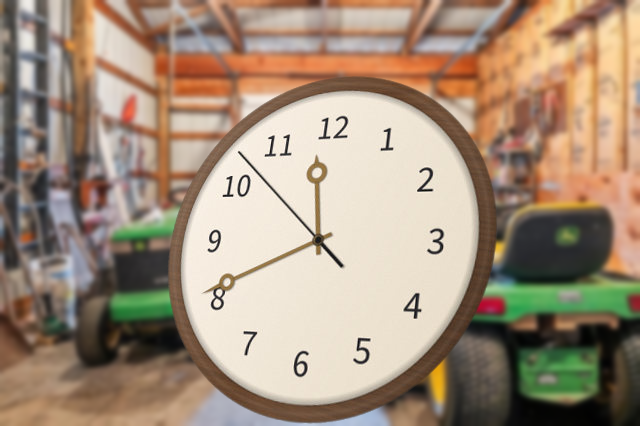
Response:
{"hour": 11, "minute": 40, "second": 52}
